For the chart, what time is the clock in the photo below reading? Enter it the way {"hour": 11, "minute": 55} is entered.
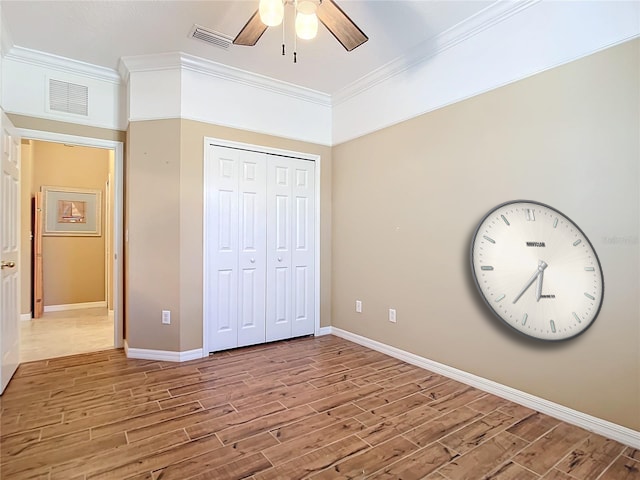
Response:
{"hour": 6, "minute": 38}
